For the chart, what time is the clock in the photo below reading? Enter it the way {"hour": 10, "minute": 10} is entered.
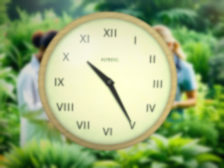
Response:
{"hour": 10, "minute": 25}
